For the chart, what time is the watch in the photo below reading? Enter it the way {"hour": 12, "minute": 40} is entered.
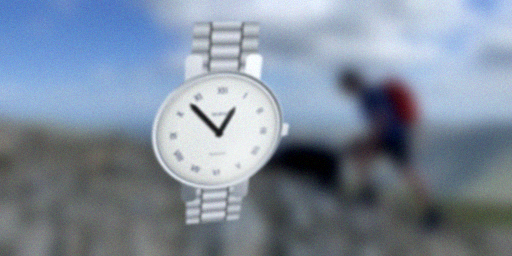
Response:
{"hour": 12, "minute": 53}
